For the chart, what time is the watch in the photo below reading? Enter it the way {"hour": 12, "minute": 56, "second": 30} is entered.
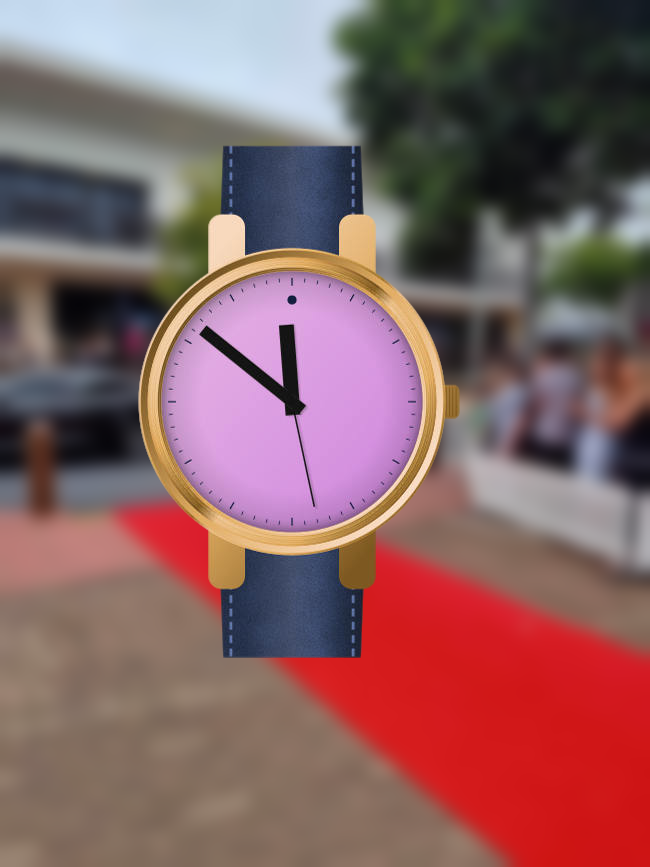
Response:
{"hour": 11, "minute": 51, "second": 28}
